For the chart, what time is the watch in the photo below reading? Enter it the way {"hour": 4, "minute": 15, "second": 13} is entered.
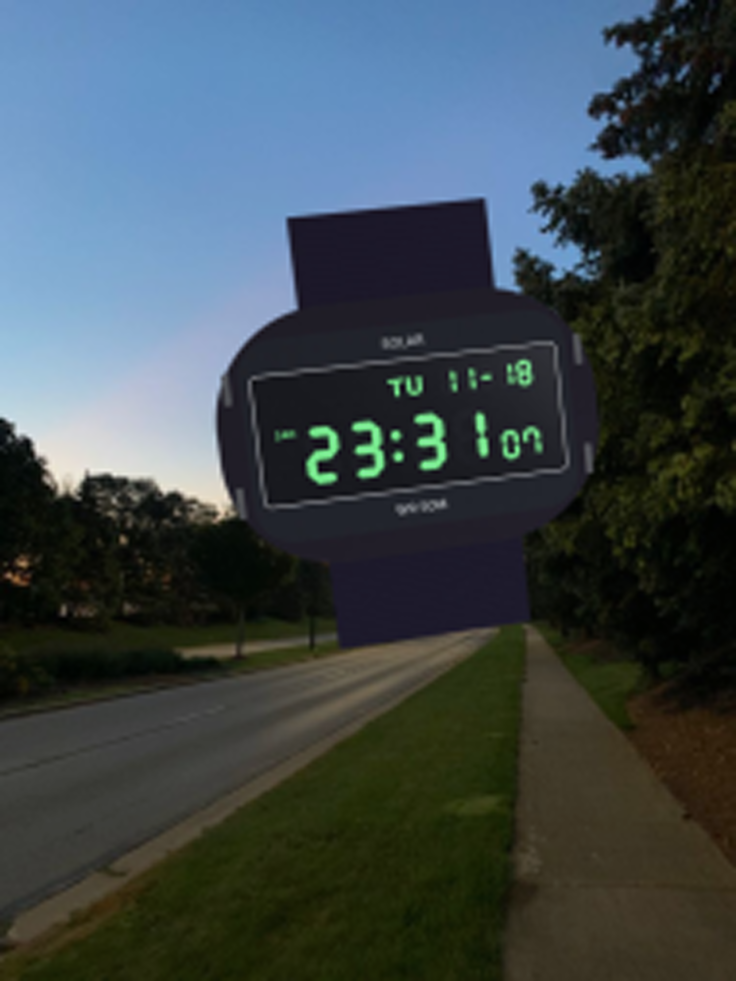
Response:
{"hour": 23, "minute": 31, "second": 7}
